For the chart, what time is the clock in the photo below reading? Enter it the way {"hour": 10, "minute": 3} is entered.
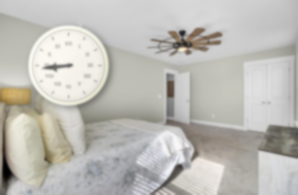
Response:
{"hour": 8, "minute": 44}
